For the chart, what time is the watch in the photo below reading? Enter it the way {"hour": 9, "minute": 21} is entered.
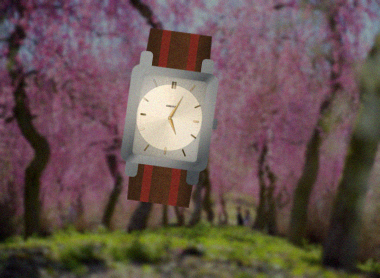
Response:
{"hour": 5, "minute": 4}
